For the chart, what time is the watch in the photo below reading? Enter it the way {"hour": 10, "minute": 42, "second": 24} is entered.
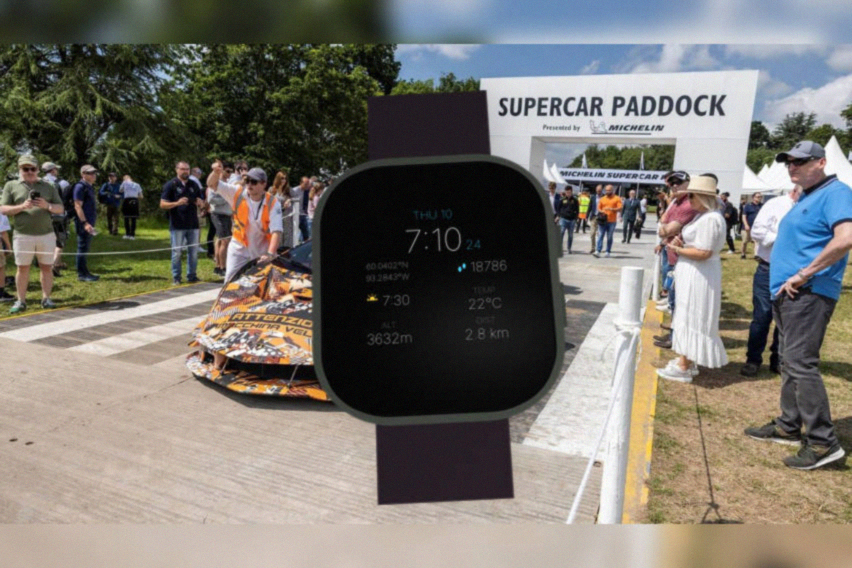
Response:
{"hour": 7, "minute": 10, "second": 24}
